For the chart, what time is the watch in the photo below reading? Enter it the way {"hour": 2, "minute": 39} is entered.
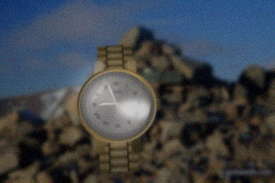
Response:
{"hour": 8, "minute": 57}
